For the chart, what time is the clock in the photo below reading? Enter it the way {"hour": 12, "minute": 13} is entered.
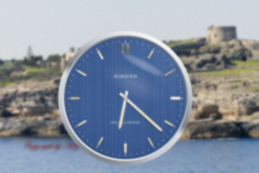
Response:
{"hour": 6, "minute": 22}
